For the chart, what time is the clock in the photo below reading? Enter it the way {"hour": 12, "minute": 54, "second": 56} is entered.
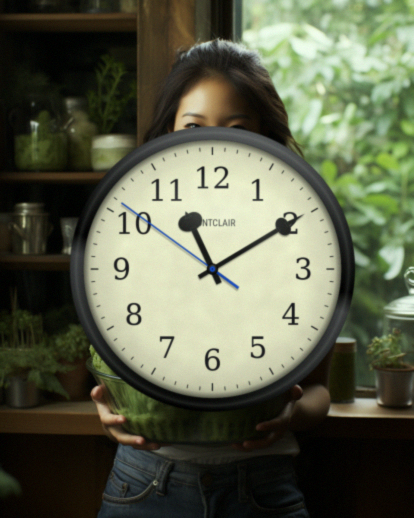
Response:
{"hour": 11, "minute": 9, "second": 51}
